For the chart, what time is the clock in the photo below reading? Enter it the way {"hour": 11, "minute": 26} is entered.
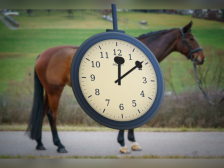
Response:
{"hour": 12, "minute": 9}
